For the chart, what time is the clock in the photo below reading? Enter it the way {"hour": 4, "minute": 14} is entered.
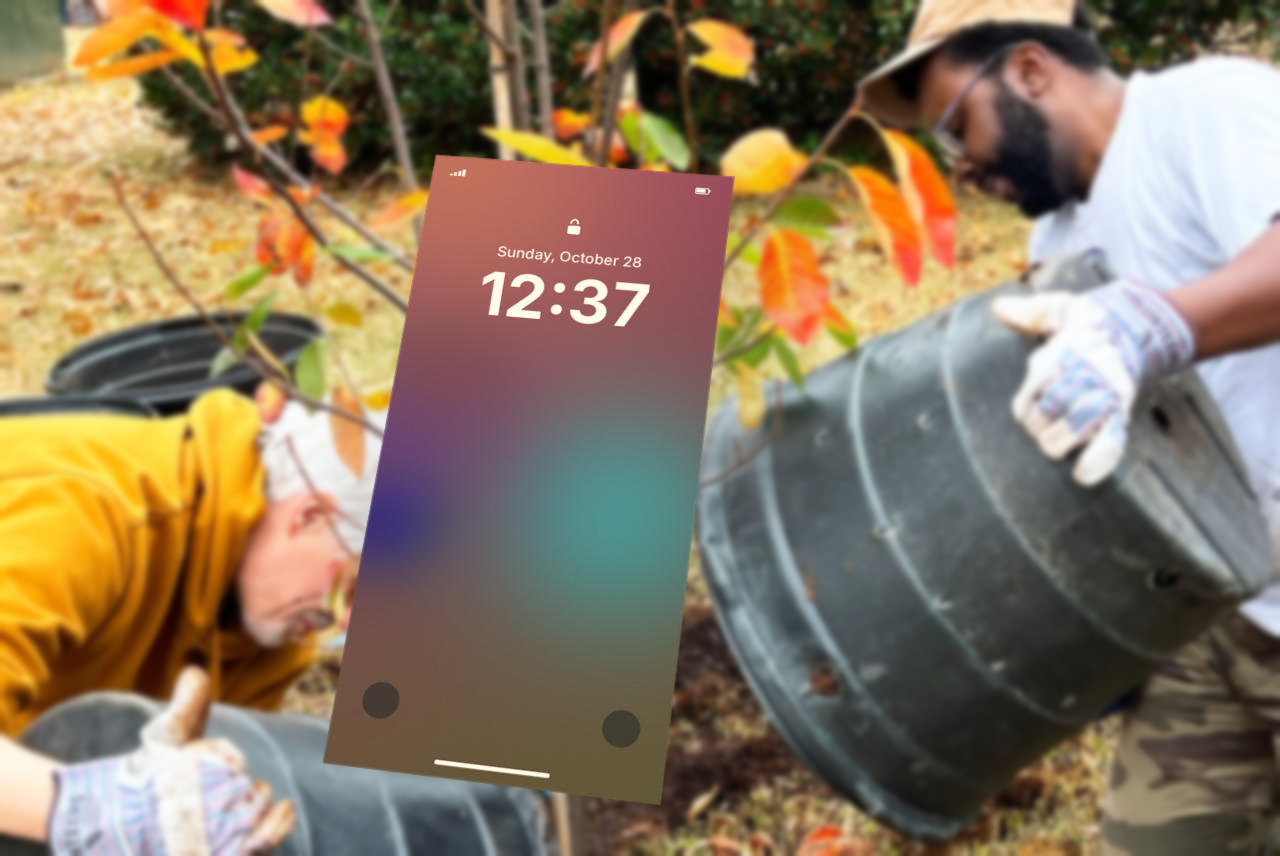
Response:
{"hour": 12, "minute": 37}
